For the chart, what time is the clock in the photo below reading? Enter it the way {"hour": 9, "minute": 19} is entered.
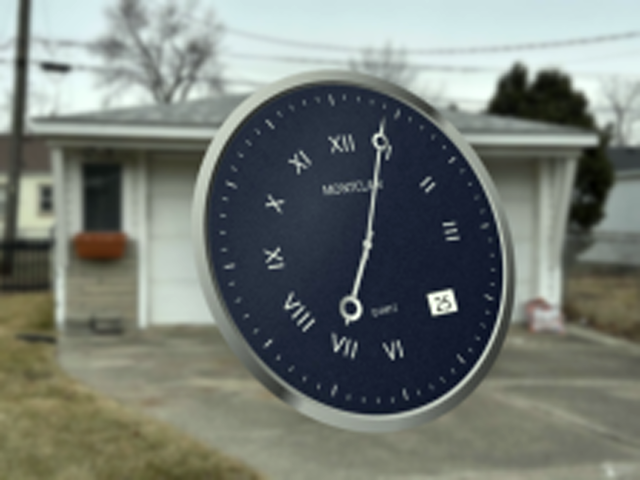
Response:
{"hour": 7, "minute": 4}
